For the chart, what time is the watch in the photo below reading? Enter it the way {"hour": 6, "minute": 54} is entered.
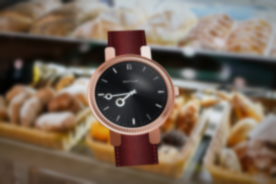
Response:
{"hour": 7, "minute": 44}
